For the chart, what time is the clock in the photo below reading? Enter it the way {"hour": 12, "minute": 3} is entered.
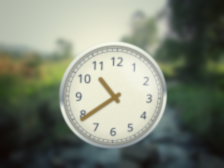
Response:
{"hour": 10, "minute": 39}
